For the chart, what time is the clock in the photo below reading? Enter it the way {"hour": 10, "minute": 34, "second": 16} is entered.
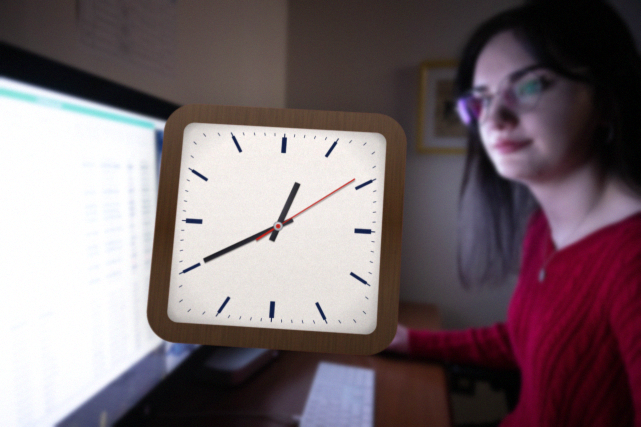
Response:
{"hour": 12, "minute": 40, "second": 9}
